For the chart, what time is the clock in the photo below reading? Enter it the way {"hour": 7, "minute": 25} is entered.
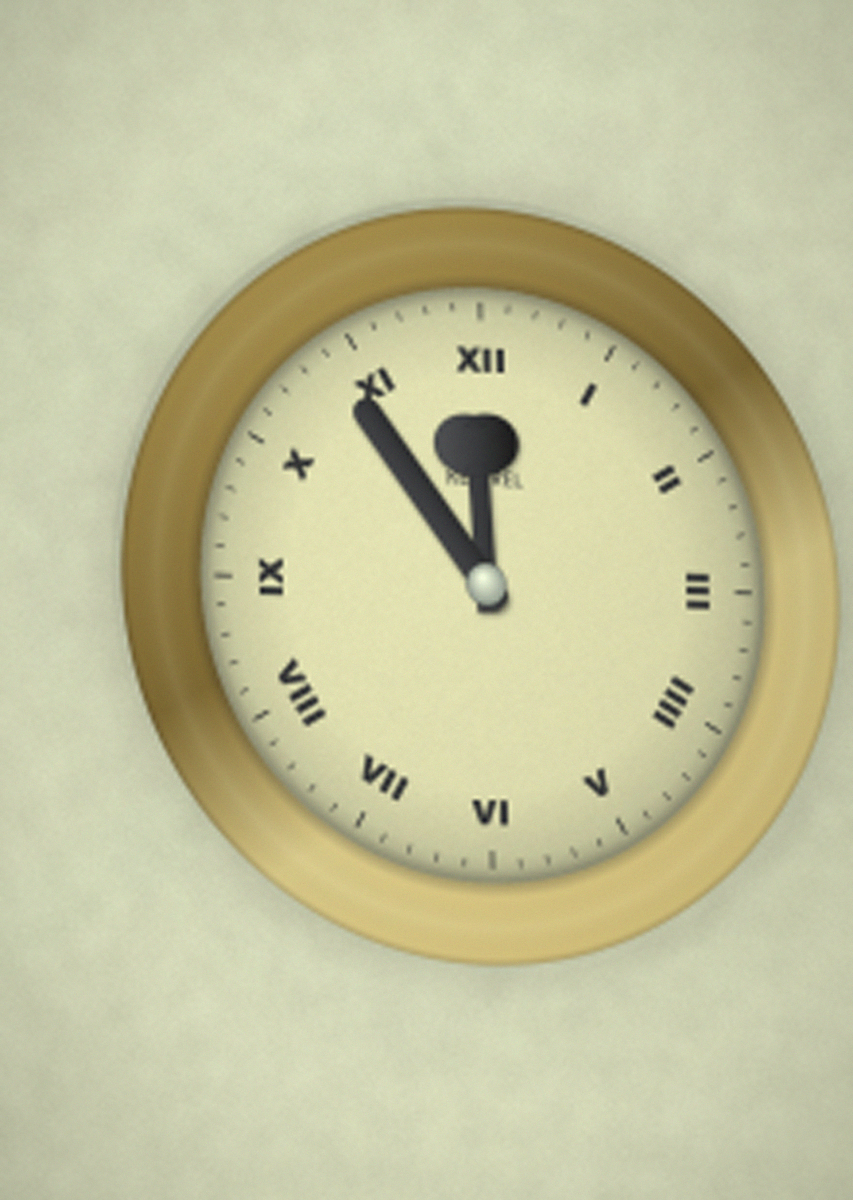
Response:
{"hour": 11, "minute": 54}
